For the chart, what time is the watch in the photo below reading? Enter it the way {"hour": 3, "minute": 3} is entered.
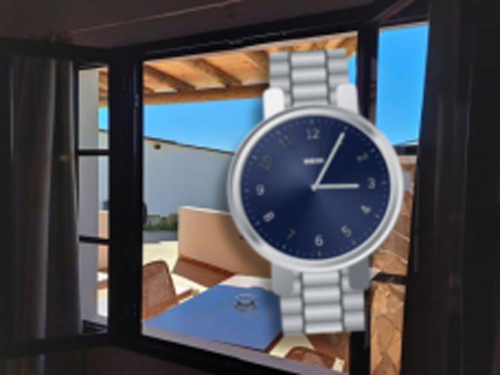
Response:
{"hour": 3, "minute": 5}
